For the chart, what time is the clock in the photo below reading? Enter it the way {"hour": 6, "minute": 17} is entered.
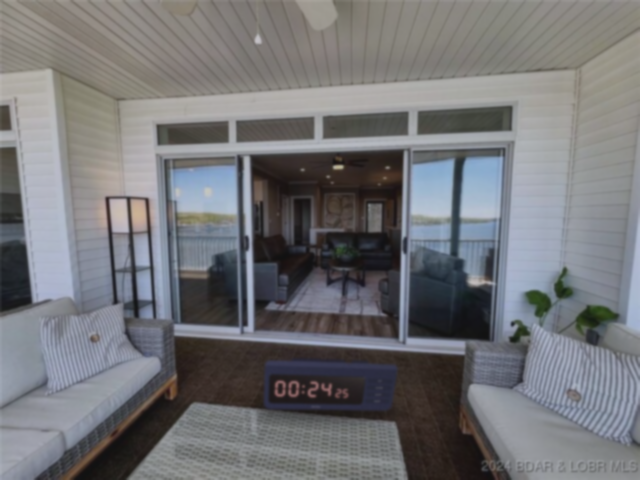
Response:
{"hour": 0, "minute": 24}
